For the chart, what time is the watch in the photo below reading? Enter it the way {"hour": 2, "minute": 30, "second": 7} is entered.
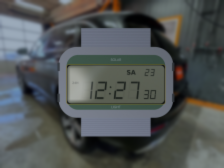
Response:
{"hour": 12, "minute": 27, "second": 30}
